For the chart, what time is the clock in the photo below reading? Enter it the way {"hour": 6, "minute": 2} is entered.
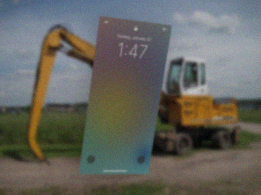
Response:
{"hour": 1, "minute": 47}
